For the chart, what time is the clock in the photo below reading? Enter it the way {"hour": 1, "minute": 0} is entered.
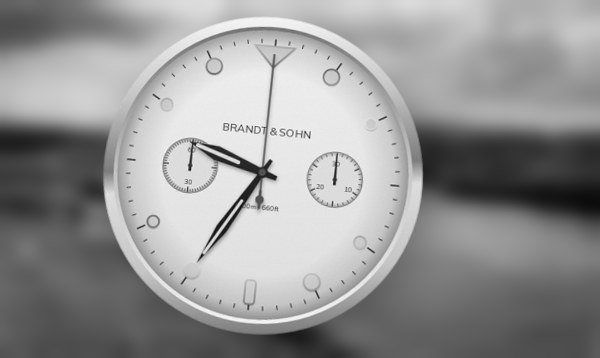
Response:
{"hour": 9, "minute": 35}
